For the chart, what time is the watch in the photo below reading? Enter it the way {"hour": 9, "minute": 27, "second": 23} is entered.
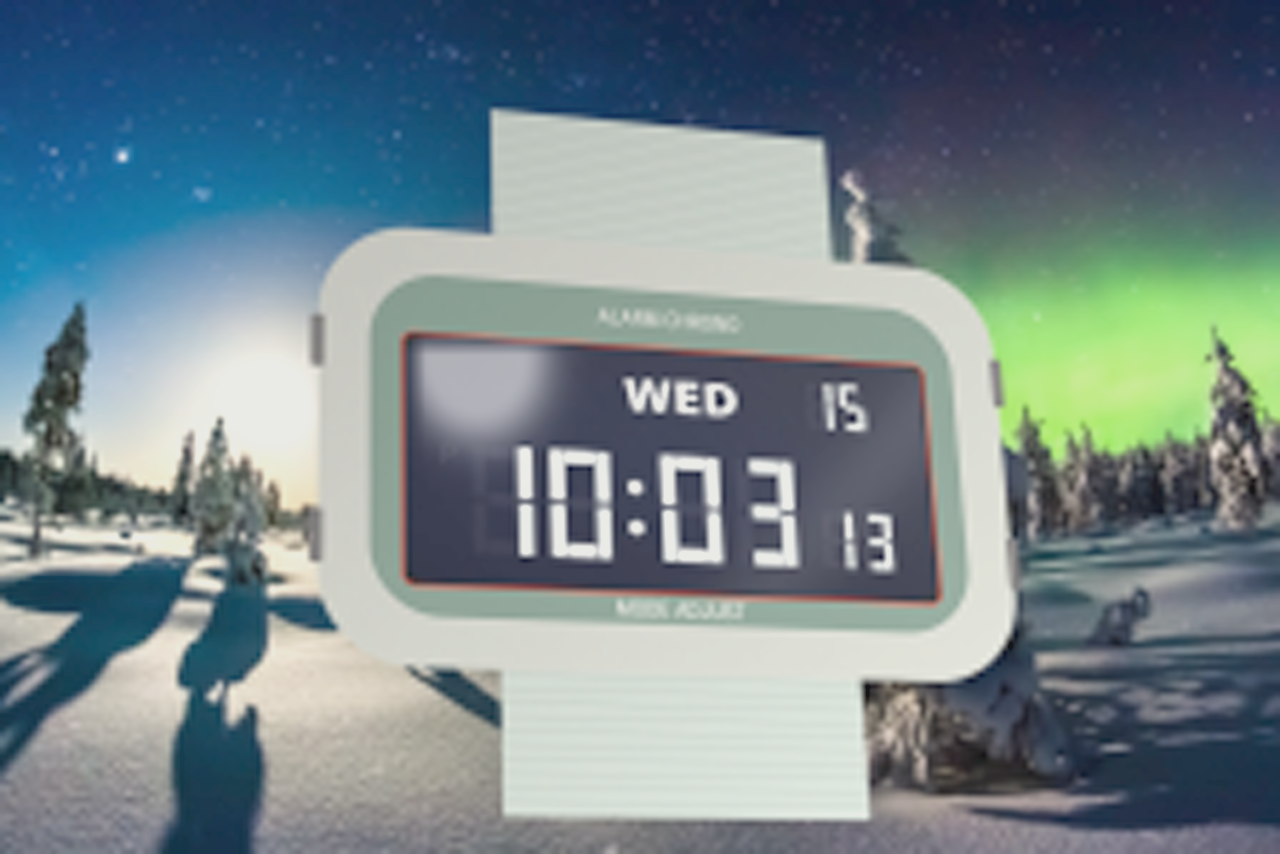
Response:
{"hour": 10, "minute": 3, "second": 13}
